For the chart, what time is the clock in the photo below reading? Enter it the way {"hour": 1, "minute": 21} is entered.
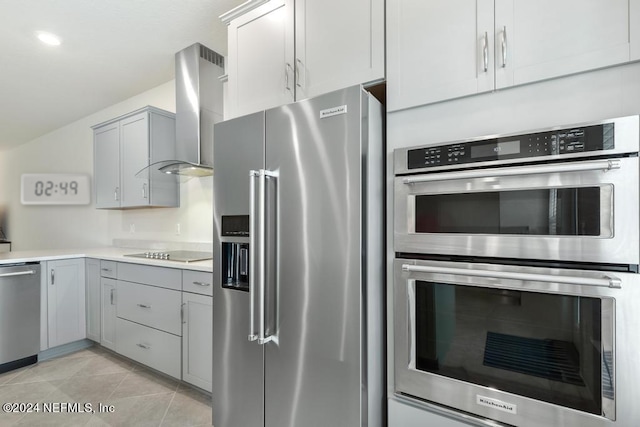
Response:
{"hour": 2, "minute": 49}
